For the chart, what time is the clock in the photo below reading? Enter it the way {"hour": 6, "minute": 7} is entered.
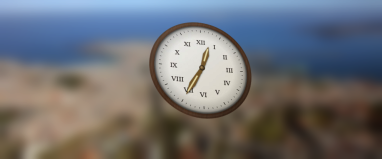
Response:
{"hour": 12, "minute": 35}
